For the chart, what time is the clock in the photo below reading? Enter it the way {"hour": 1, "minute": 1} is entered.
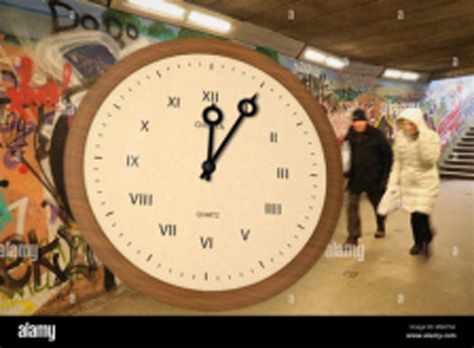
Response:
{"hour": 12, "minute": 5}
